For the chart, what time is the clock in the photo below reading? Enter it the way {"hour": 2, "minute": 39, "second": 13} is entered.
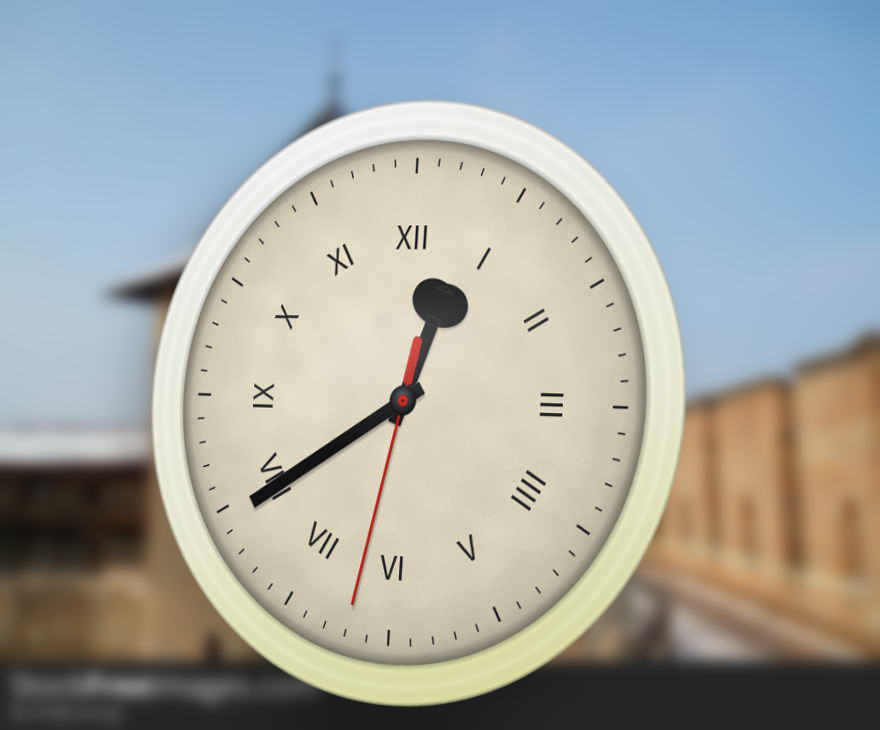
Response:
{"hour": 12, "minute": 39, "second": 32}
